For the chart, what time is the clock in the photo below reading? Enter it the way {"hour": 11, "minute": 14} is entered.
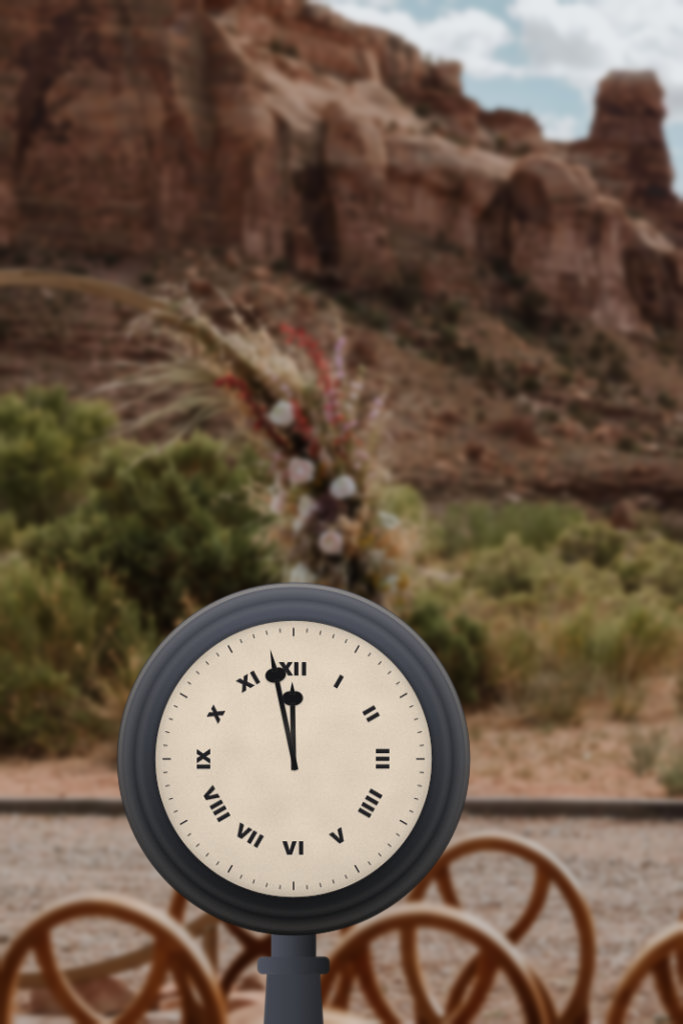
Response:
{"hour": 11, "minute": 58}
